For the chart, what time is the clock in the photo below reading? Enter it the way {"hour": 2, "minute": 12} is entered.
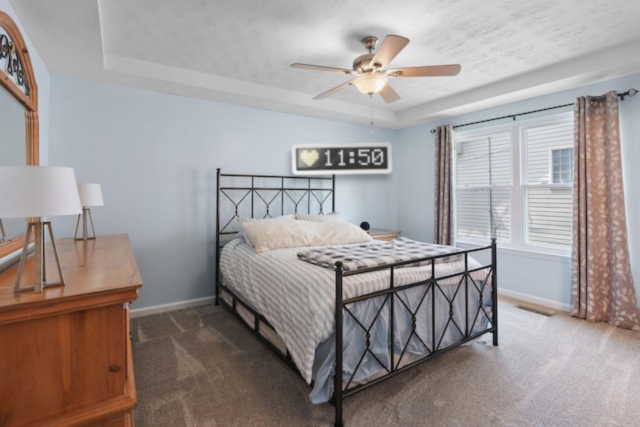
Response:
{"hour": 11, "minute": 50}
